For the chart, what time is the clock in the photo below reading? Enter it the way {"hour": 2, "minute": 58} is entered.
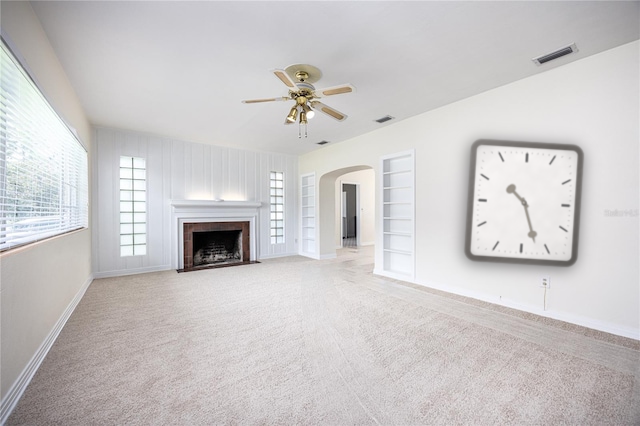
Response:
{"hour": 10, "minute": 27}
